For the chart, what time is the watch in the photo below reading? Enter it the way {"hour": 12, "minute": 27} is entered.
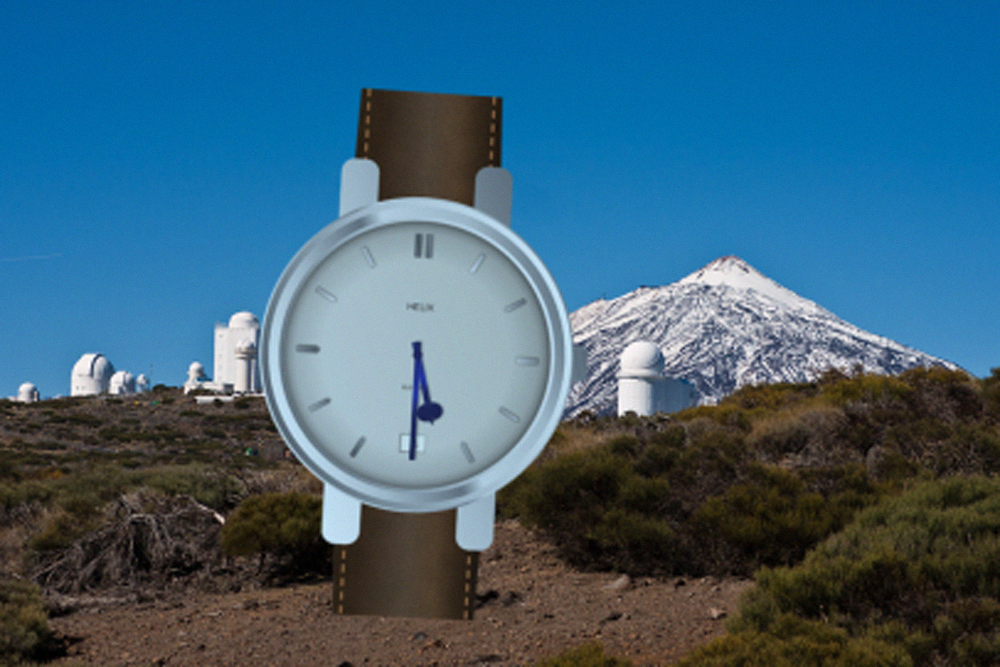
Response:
{"hour": 5, "minute": 30}
